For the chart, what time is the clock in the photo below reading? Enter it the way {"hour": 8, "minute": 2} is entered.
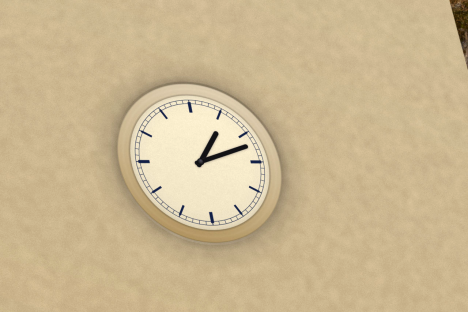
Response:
{"hour": 1, "minute": 12}
